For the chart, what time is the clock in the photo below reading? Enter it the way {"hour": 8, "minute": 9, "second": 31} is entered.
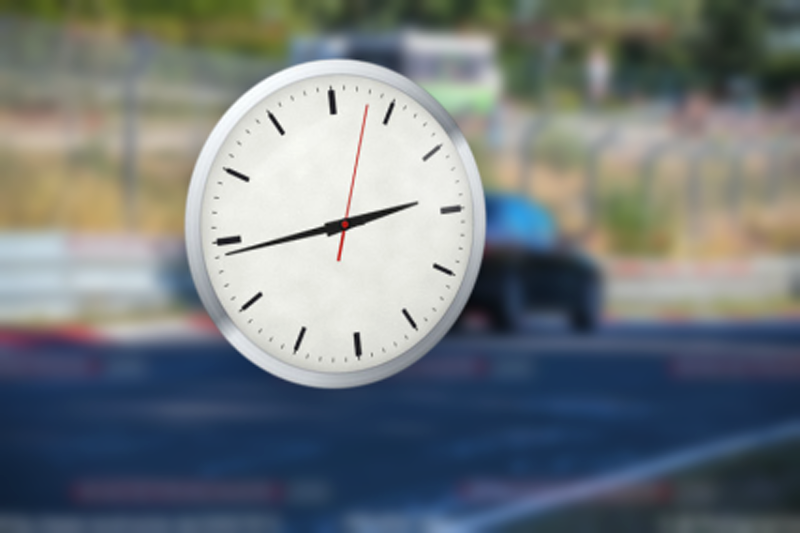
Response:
{"hour": 2, "minute": 44, "second": 3}
